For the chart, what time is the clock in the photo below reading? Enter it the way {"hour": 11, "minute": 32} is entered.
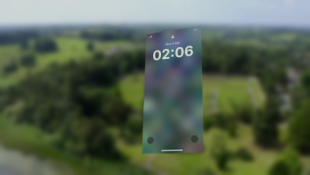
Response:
{"hour": 2, "minute": 6}
